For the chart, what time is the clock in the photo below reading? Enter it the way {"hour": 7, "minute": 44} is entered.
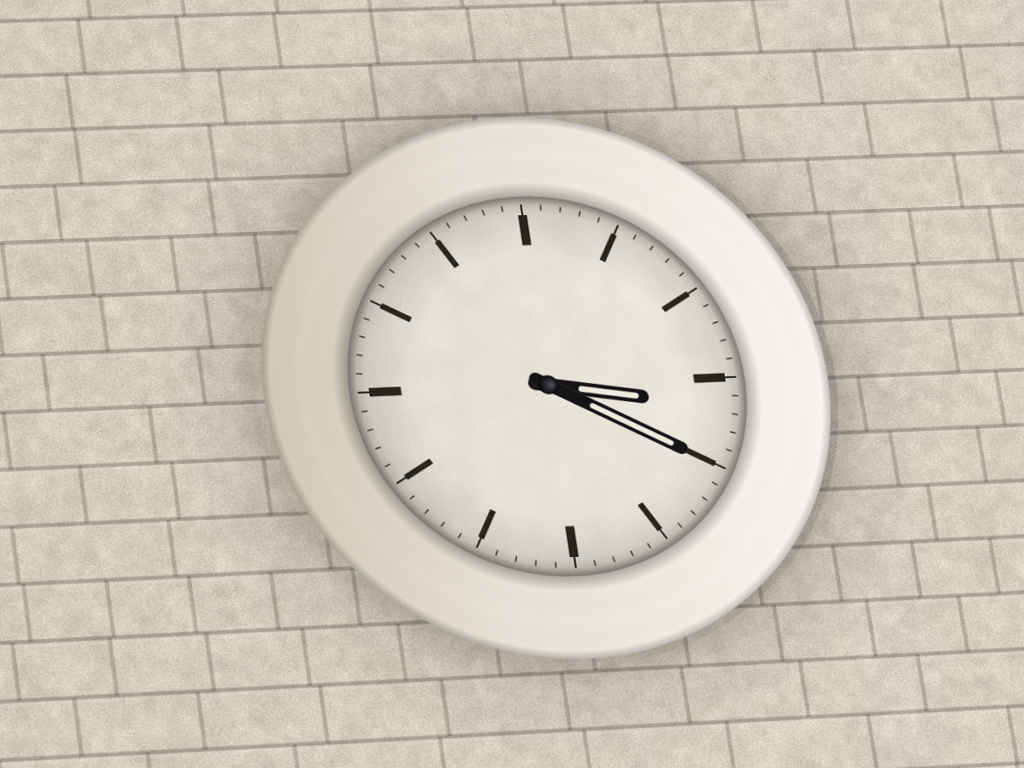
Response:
{"hour": 3, "minute": 20}
